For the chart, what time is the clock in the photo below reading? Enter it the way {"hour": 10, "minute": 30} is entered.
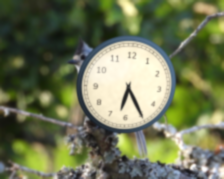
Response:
{"hour": 6, "minute": 25}
